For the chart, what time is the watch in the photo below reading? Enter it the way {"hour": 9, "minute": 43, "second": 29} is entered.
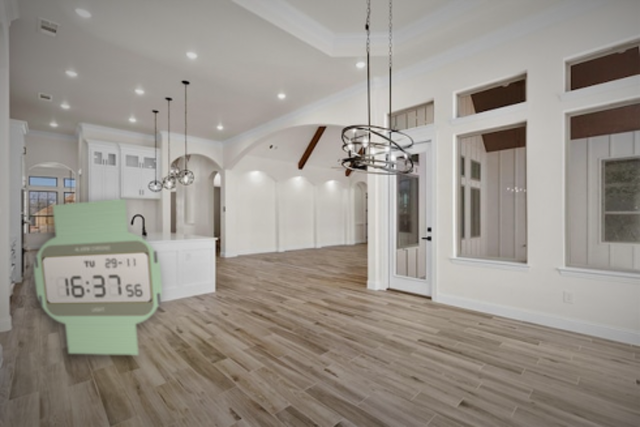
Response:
{"hour": 16, "minute": 37, "second": 56}
